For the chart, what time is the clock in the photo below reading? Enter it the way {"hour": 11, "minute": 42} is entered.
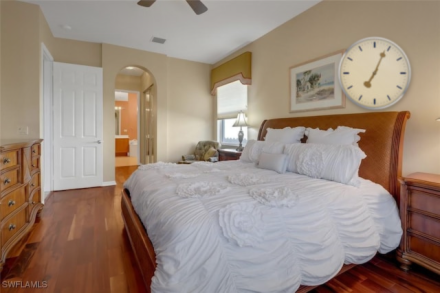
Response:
{"hour": 7, "minute": 4}
